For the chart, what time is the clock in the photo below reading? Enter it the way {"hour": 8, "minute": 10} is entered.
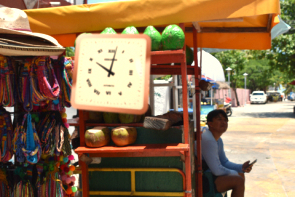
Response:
{"hour": 10, "minute": 2}
